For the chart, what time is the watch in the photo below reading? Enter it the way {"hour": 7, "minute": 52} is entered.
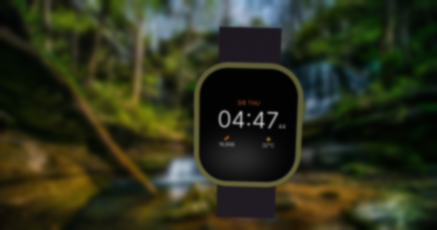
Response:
{"hour": 4, "minute": 47}
